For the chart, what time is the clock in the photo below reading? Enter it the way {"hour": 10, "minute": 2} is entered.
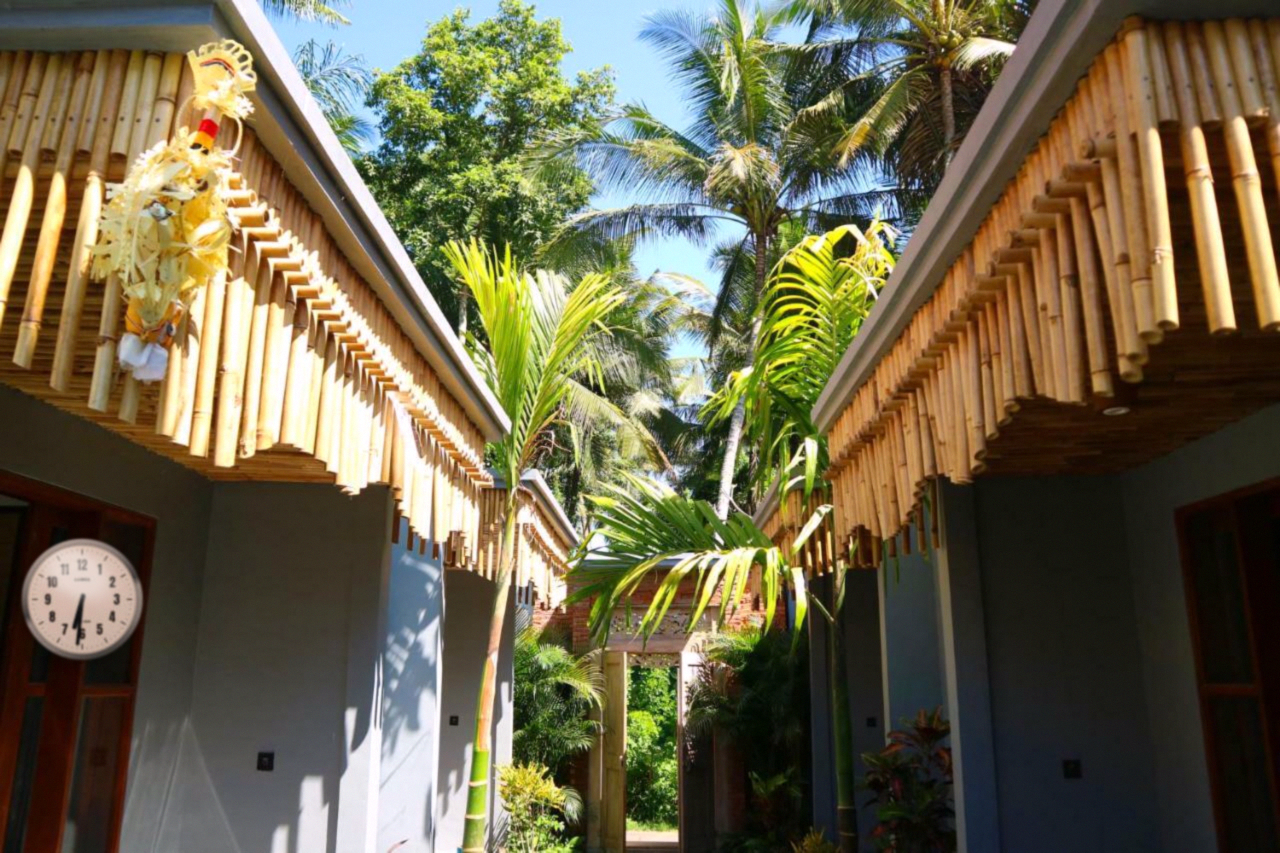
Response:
{"hour": 6, "minute": 31}
